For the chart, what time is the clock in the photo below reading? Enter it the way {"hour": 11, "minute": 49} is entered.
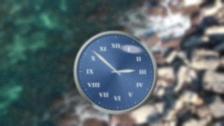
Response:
{"hour": 2, "minute": 52}
